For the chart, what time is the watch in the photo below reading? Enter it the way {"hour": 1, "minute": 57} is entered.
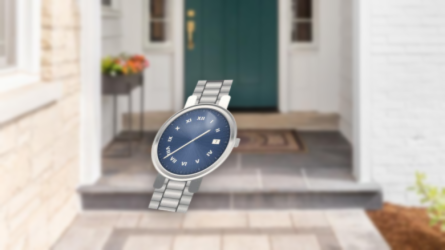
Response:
{"hour": 1, "minute": 38}
